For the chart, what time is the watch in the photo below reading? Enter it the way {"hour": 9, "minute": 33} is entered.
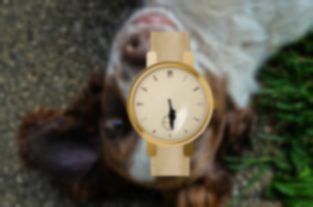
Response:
{"hour": 5, "minute": 29}
